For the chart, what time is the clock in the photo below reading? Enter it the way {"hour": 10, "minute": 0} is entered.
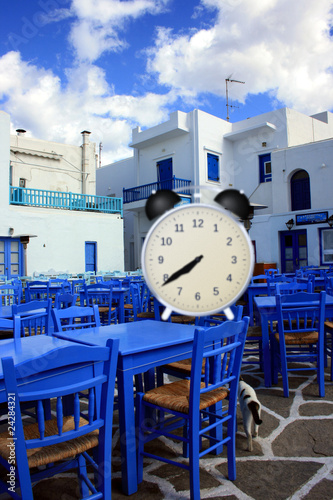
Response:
{"hour": 7, "minute": 39}
